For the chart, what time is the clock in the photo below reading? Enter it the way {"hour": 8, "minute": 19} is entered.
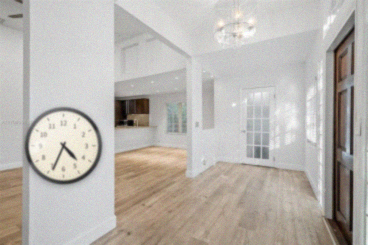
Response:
{"hour": 4, "minute": 34}
